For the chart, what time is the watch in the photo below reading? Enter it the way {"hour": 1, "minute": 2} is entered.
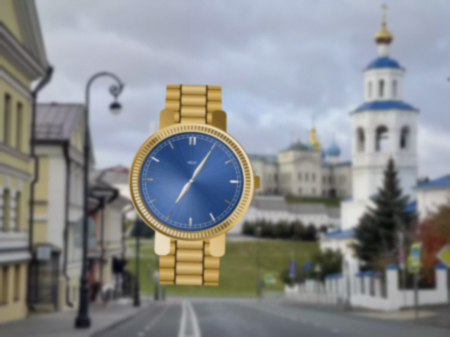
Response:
{"hour": 7, "minute": 5}
